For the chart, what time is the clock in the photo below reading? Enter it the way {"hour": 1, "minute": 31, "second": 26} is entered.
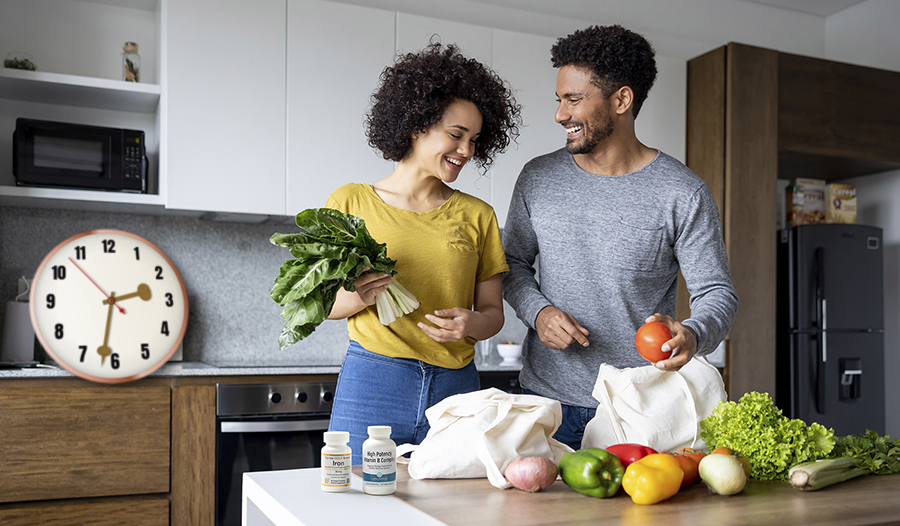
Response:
{"hour": 2, "minute": 31, "second": 53}
